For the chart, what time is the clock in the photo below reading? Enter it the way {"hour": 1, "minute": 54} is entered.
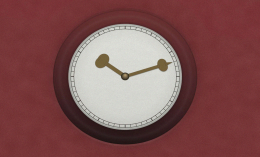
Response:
{"hour": 10, "minute": 12}
